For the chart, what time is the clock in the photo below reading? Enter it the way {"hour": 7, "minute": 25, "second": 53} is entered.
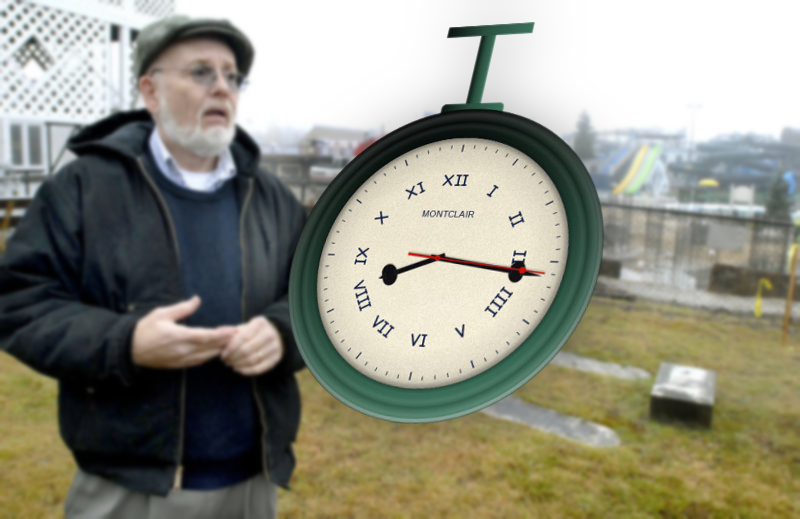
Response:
{"hour": 8, "minute": 16, "second": 16}
